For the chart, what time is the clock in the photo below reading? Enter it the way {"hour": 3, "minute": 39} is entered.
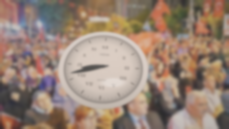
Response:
{"hour": 8, "minute": 42}
